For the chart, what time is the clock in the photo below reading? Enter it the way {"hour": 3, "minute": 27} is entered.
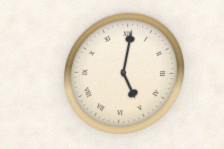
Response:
{"hour": 5, "minute": 1}
